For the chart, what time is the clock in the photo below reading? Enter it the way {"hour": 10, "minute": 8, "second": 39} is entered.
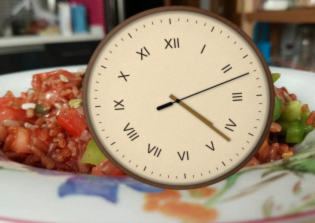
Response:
{"hour": 4, "minute": 22, "second": 12}
